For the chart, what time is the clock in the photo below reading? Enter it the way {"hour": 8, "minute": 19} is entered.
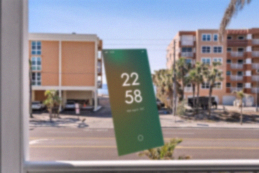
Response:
{"hour": 22, "minute": 58}
